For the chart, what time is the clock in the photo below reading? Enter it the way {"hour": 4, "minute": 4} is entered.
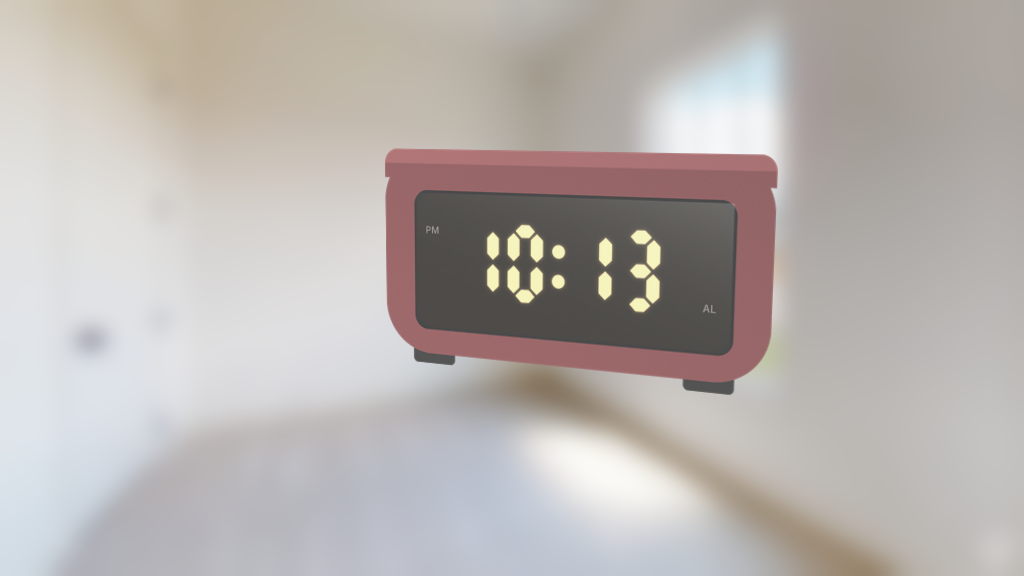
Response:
{"hour": 10, "minute": 13}
